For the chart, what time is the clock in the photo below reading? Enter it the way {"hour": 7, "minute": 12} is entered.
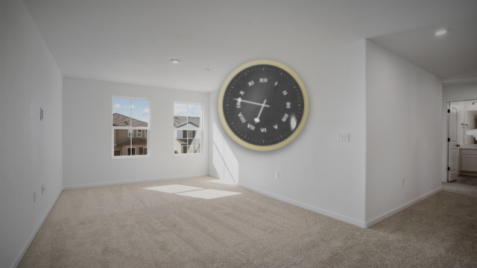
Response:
{"hour": 6, "minute": 47}
